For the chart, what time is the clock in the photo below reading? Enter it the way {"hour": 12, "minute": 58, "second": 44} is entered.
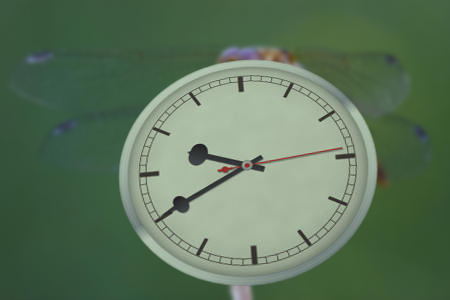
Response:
{"hour": 9, "minute": 40, "second": 14}
